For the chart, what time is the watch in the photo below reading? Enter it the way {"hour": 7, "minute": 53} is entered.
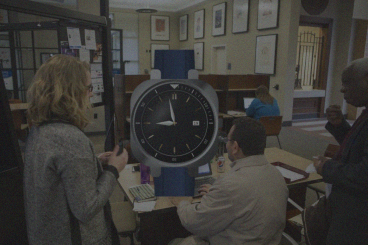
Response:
{"hour": 8, "minute": 58}
